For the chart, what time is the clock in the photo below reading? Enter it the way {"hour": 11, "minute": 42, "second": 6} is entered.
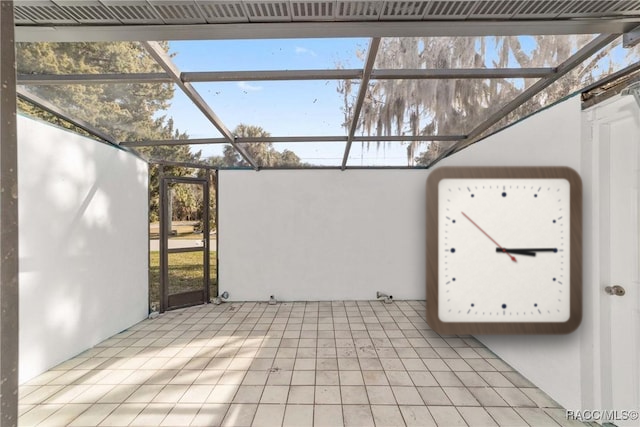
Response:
{"hour": 3, "minute": 14, "second": 52}
